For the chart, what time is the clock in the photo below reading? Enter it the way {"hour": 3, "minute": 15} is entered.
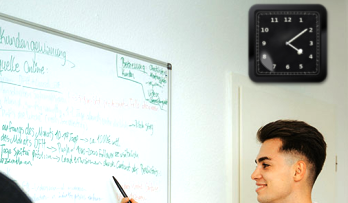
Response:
{"hour": 4, "minute": 9}
